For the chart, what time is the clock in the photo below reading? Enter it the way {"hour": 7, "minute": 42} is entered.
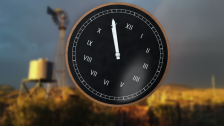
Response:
{"hour": 10, "minute": 55}
